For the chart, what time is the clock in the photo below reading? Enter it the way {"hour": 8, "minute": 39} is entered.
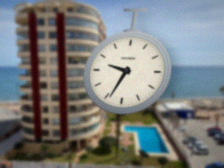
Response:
{"hour": 9, "minute": 34}
